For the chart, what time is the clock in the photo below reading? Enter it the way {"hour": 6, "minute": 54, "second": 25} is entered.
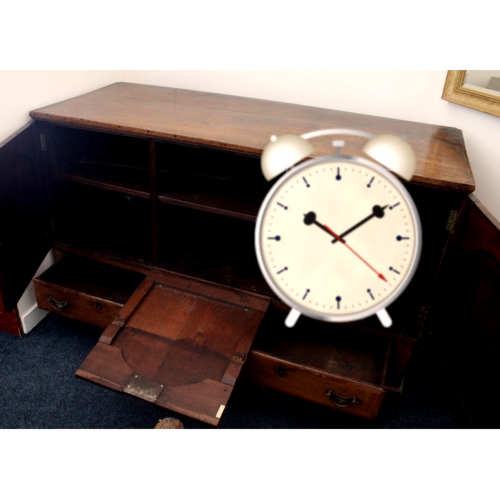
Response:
{"hour": 10, "minute": 9, "second": 22}
